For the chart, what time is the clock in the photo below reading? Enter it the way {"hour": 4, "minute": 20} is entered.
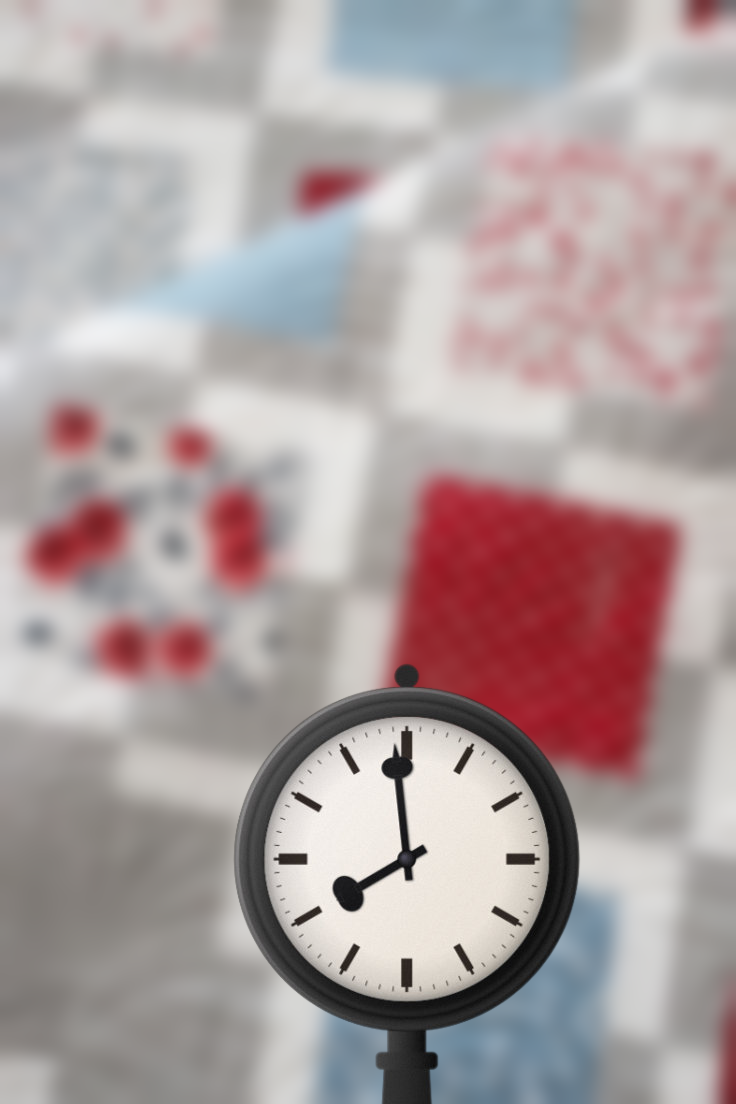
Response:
{"hour": 7, "minute": 59}
